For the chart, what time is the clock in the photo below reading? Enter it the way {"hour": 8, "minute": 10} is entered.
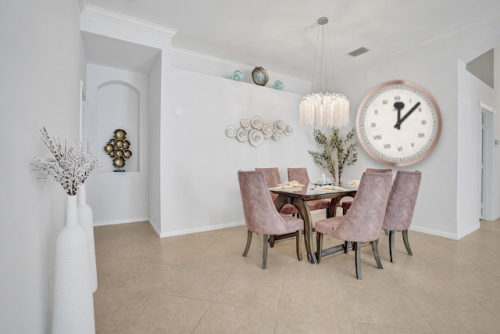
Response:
{"hour": 12, "minute": 8}
